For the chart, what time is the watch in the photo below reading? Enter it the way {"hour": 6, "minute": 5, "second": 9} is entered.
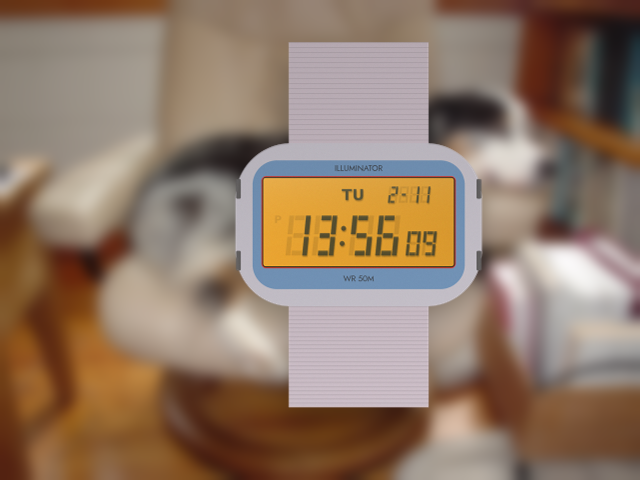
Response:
{"hour": 13, "minute": 56, "second": 9}
